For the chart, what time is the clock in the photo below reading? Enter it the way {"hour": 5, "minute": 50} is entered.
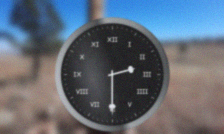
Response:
{"hour": 2, "minute": 30}
